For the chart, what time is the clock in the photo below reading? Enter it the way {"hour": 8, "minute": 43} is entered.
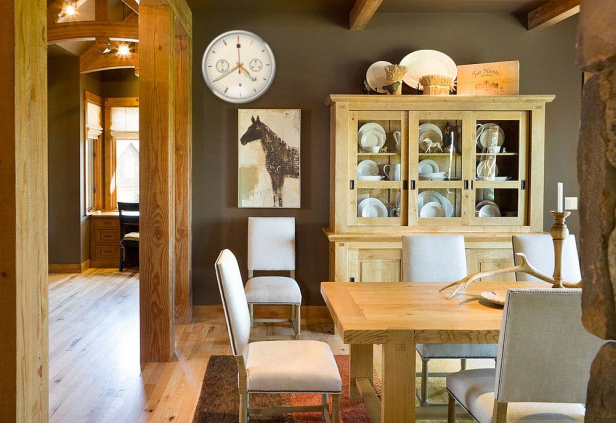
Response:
{"hour": 4, "minute": 40}
